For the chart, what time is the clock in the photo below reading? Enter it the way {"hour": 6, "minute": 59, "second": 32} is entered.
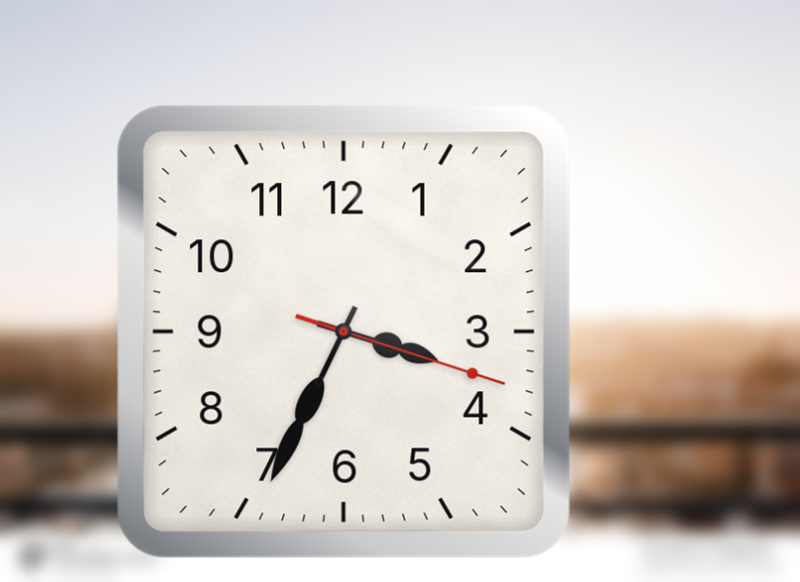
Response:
{"hour": 3, "minute": 34, "second": 18}
